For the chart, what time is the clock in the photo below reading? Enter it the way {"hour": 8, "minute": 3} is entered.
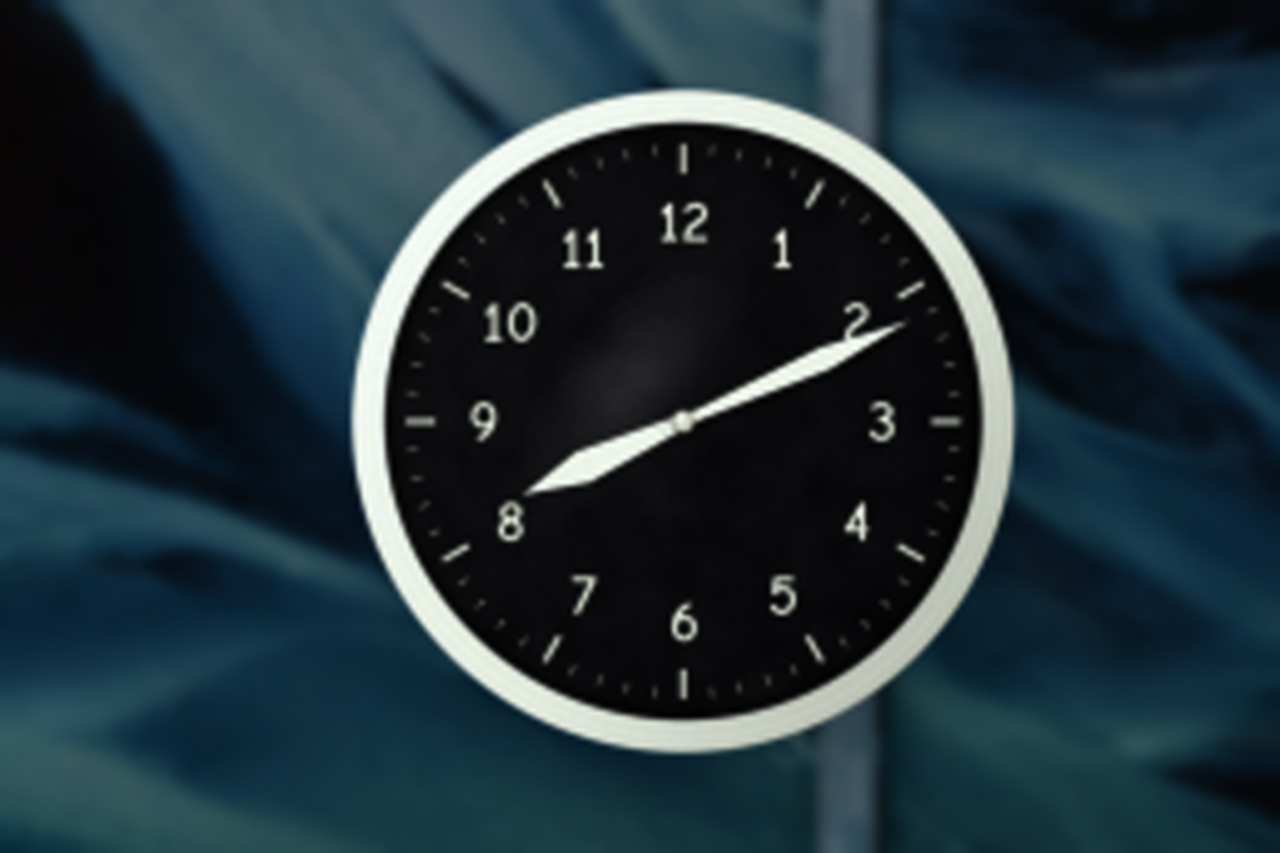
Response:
{"hour": 8, "minute": 11}
